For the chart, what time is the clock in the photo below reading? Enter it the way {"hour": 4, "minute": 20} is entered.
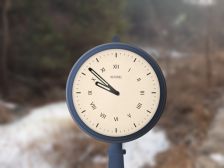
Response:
{"hour": 9, "minute": 52}
